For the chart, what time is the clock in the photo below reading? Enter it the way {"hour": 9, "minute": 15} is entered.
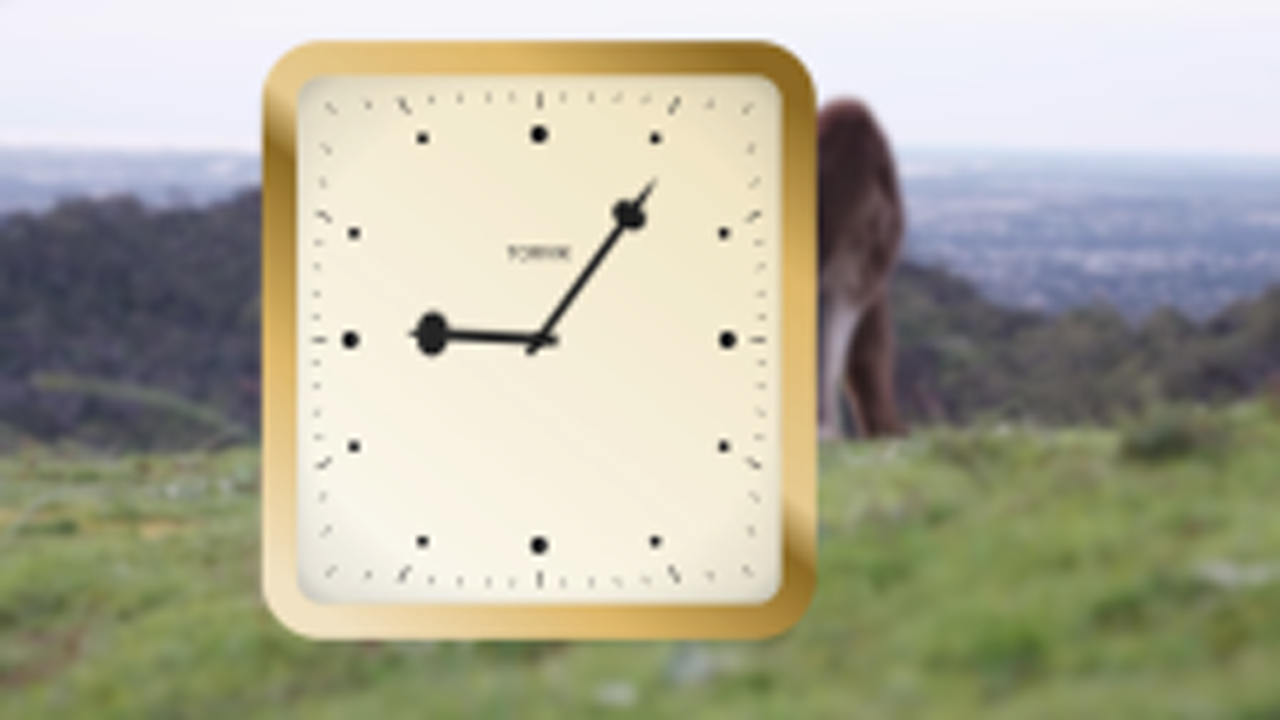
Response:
{"hour": 9, "minute": 6}
